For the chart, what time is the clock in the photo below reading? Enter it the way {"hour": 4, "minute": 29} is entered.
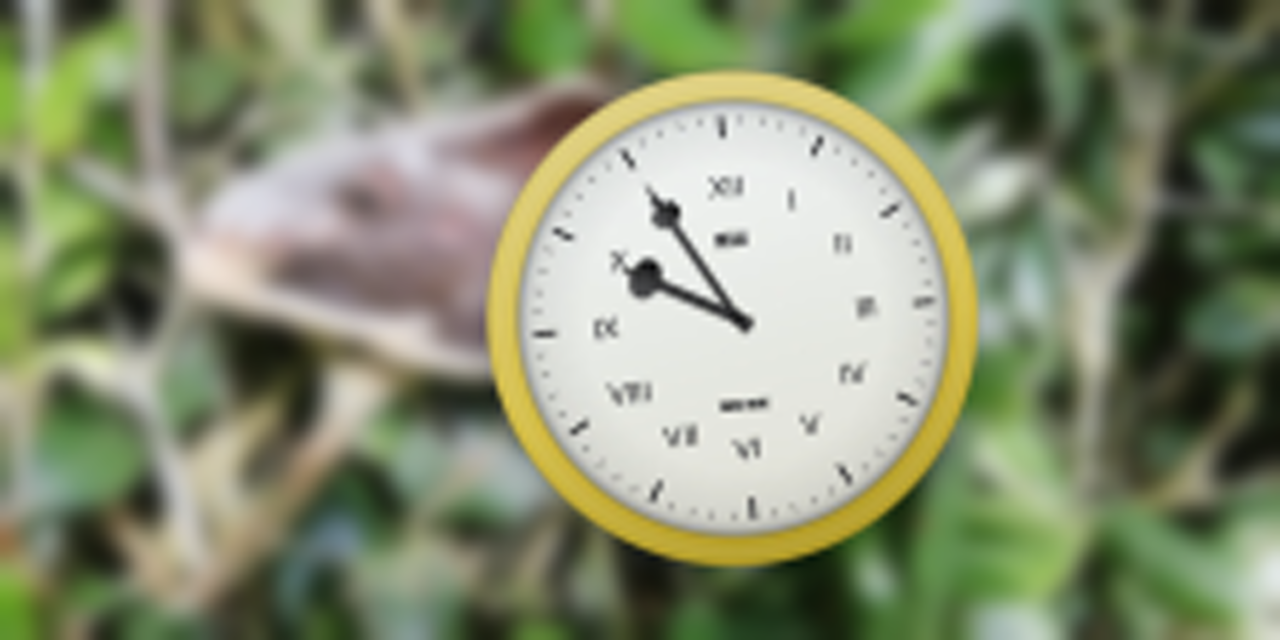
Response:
{"hour": 9, "minute": 55}
